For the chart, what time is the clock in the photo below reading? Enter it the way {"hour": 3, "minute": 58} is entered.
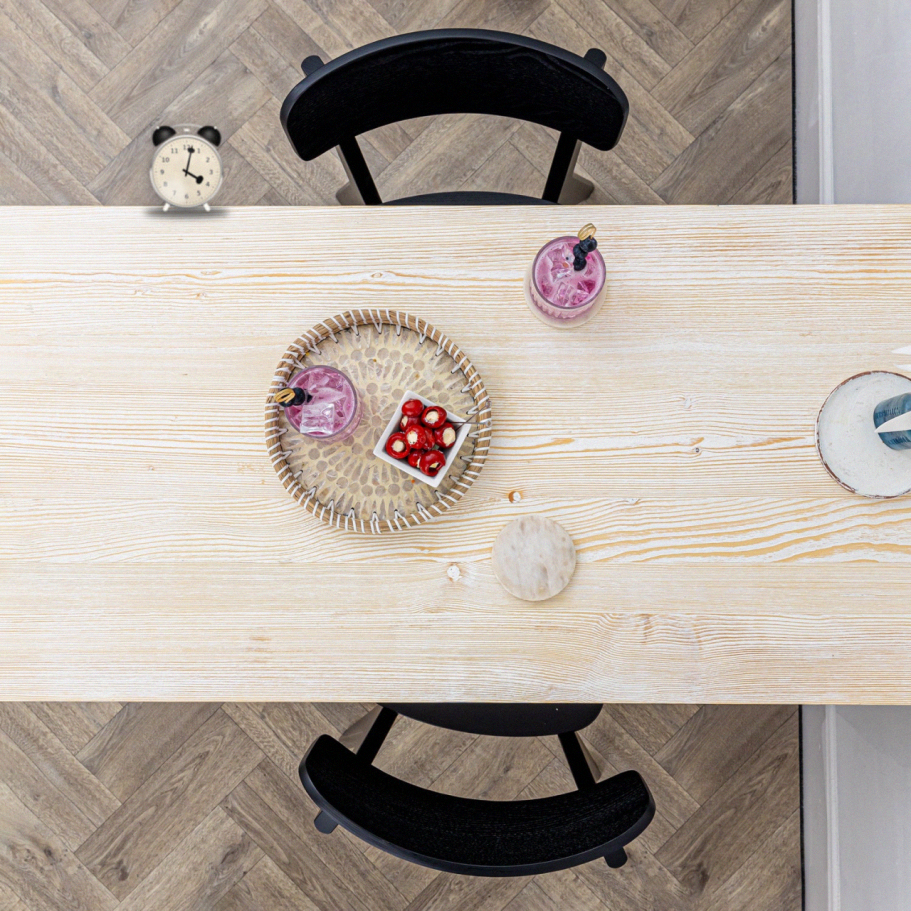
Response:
{"hour": 4, "minute": 2}
